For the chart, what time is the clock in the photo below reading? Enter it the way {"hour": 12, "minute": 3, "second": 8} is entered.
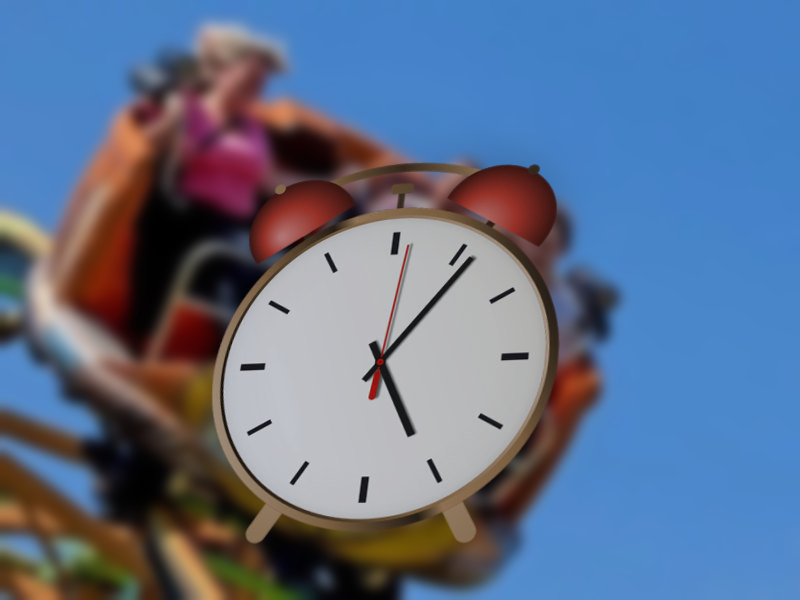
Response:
{"hour": 5, "minute": 6, "second": 1}
